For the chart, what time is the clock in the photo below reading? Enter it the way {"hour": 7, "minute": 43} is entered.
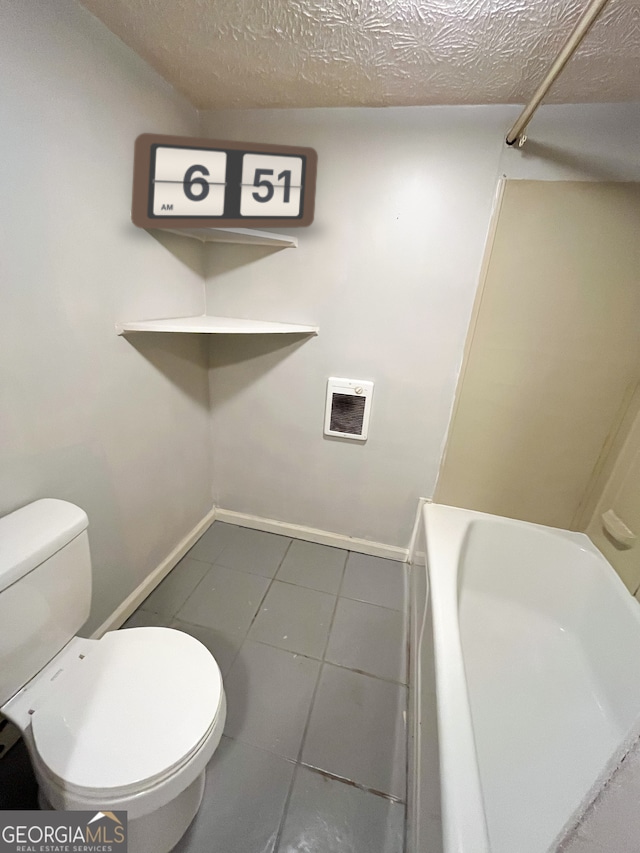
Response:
{"hour": 6, "minute": 51}
